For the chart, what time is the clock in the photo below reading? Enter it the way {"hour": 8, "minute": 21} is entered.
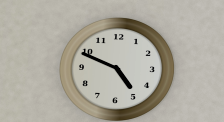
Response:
{"hour": 4, "minute": 49}
